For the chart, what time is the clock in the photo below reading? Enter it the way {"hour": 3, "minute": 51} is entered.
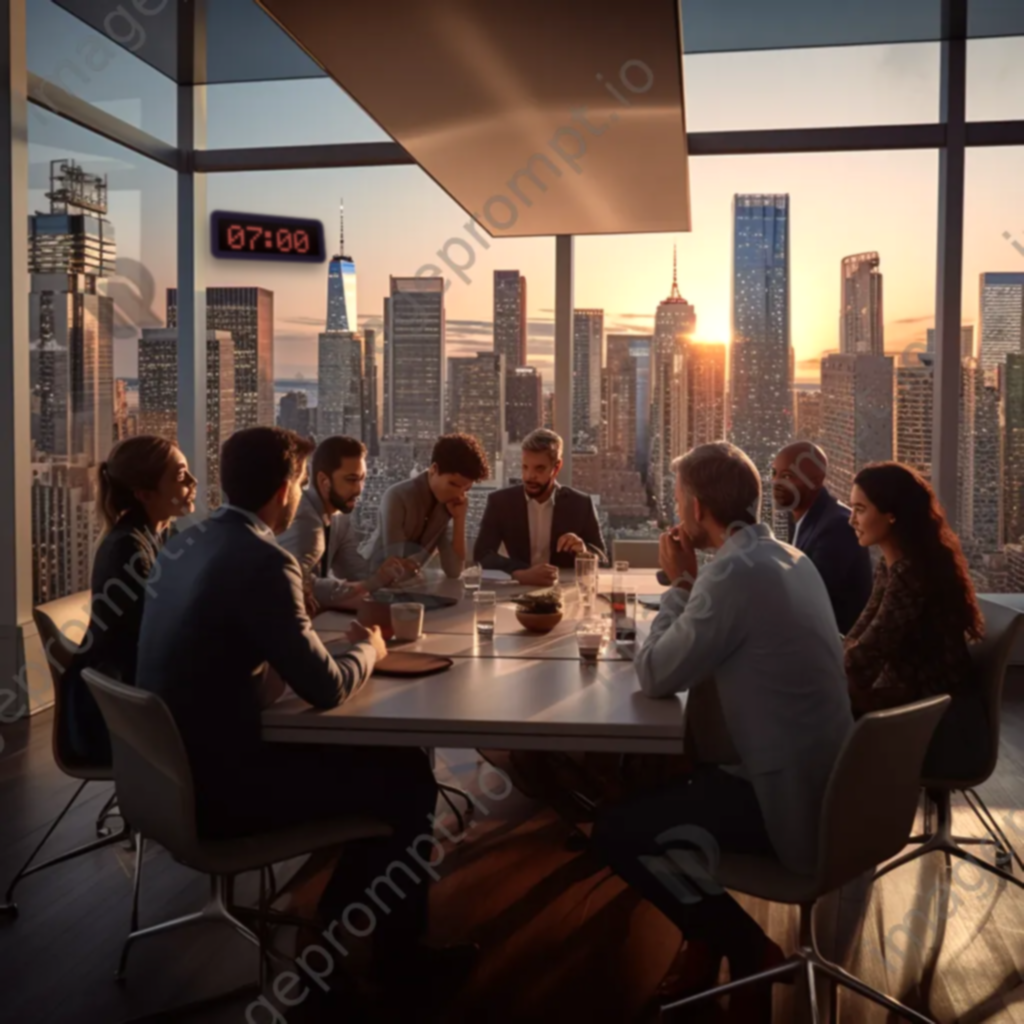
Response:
{"hour": 7, "minute": 0}
